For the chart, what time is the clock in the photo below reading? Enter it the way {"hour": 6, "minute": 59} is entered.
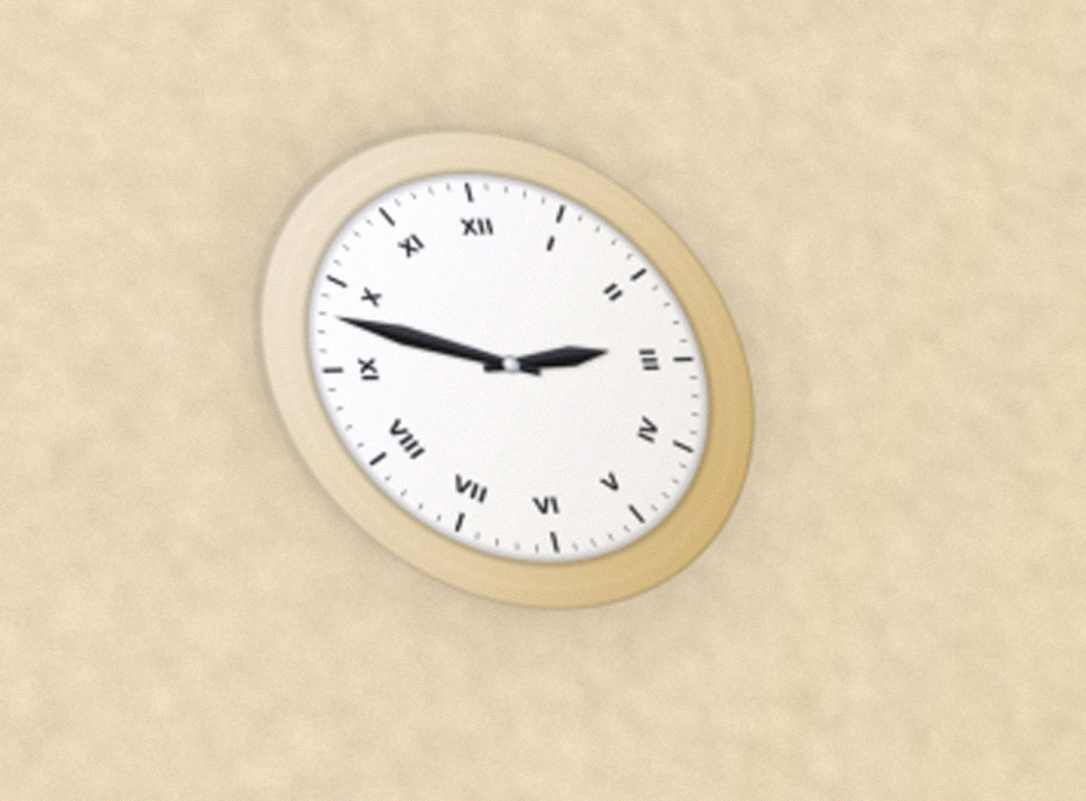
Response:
{"hour": 2, "minute": 48}
